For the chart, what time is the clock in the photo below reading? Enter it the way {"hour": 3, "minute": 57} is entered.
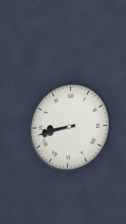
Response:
{"hour": 8, "minute": 43}
